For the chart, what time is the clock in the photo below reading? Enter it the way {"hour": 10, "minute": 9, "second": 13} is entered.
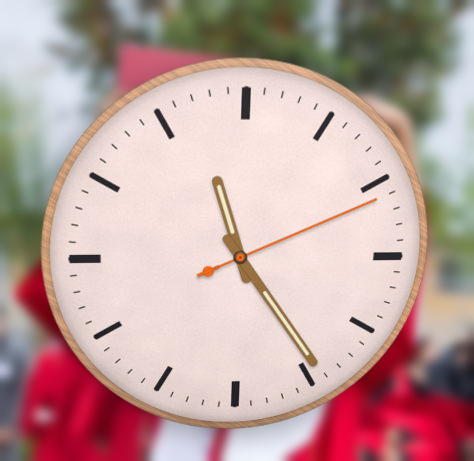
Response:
{"hour": 11, "minute": 24, "second": 11}
